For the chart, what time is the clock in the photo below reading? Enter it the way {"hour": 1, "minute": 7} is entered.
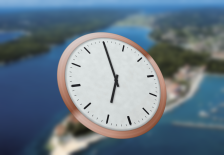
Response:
{"hour": 7, "minute": 0}
